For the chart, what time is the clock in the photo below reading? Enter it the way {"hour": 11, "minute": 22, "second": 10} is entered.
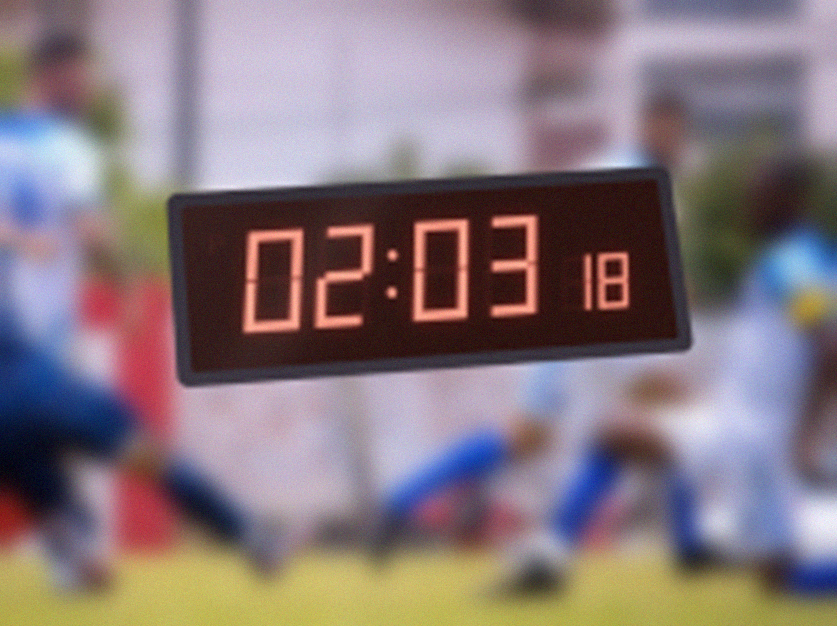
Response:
{"hour": 2, "minute": 3, "second": 18}
